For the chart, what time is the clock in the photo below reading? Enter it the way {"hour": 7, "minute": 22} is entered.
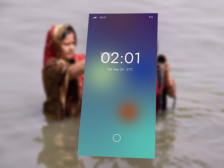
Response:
{"hour": 2, "minute": 1}
